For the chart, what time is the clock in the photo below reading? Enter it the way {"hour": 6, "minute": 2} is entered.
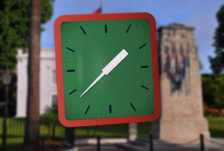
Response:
{"hour": 1, "minute": 38}
